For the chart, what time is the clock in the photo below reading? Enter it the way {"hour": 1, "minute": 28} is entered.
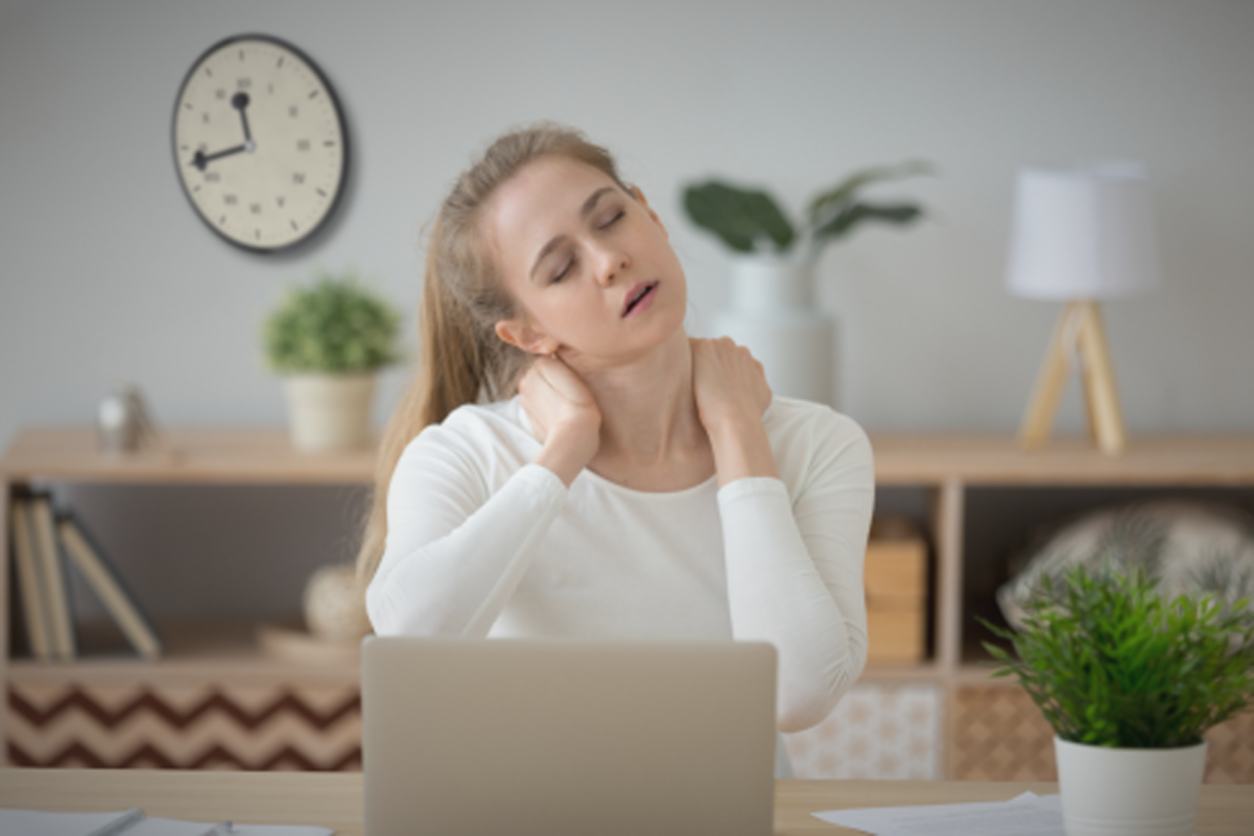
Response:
{"hour": 11, "minute": 43}
